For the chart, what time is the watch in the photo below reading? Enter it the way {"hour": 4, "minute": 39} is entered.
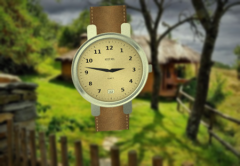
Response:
{"hour": 2, "minute": 47}
